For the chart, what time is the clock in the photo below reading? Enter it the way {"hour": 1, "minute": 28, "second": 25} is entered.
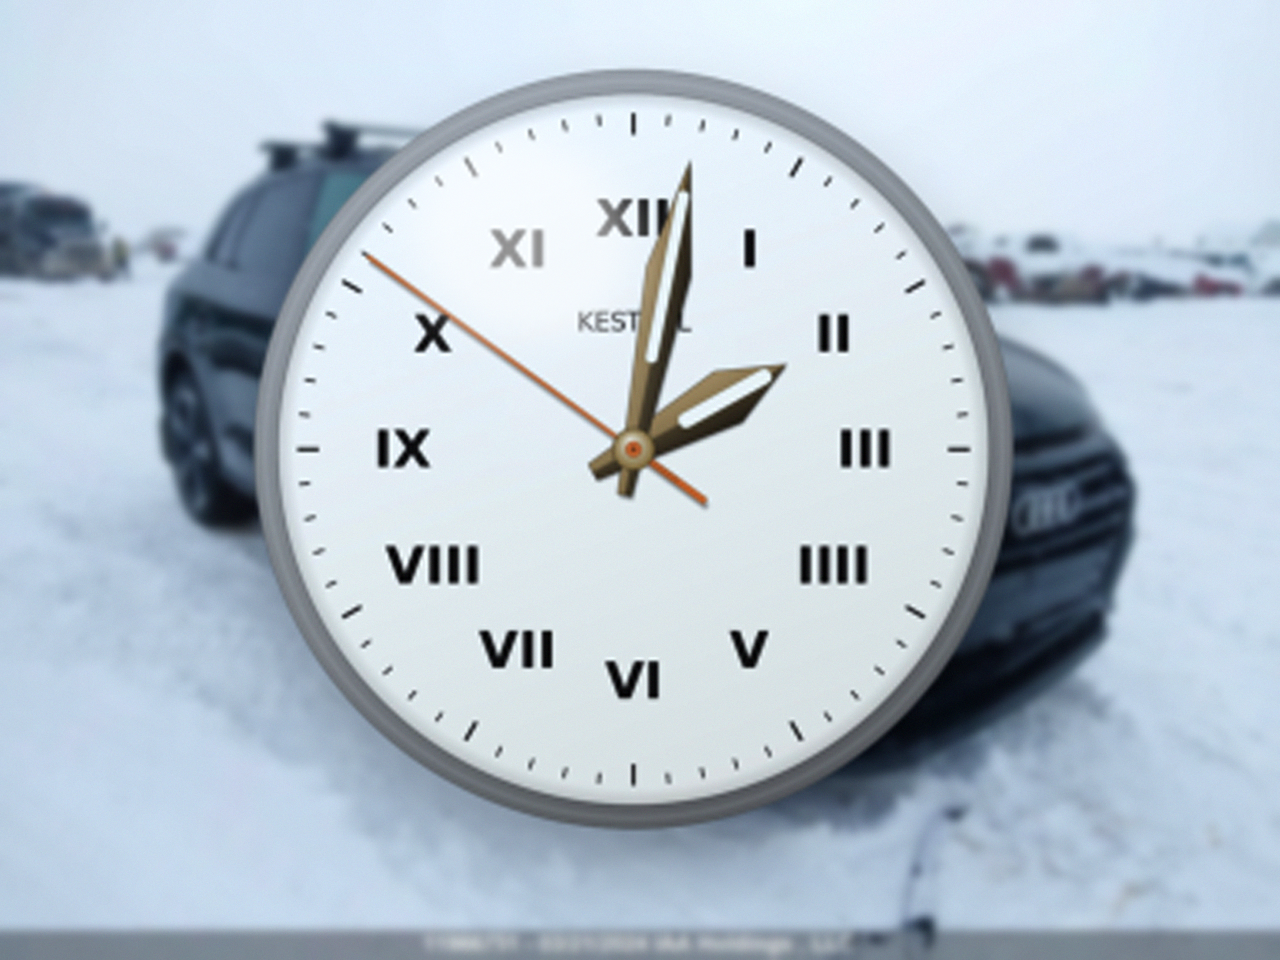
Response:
{"hour": 2, "minute": 1, "second": 51}
